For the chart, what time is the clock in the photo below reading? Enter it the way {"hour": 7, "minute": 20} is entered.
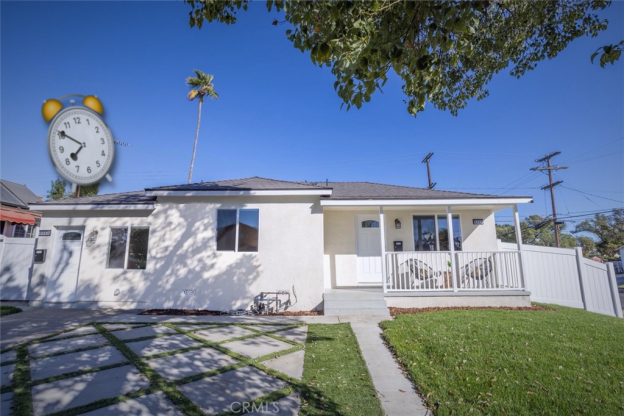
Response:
{"hour": 7, "minute": 51}
